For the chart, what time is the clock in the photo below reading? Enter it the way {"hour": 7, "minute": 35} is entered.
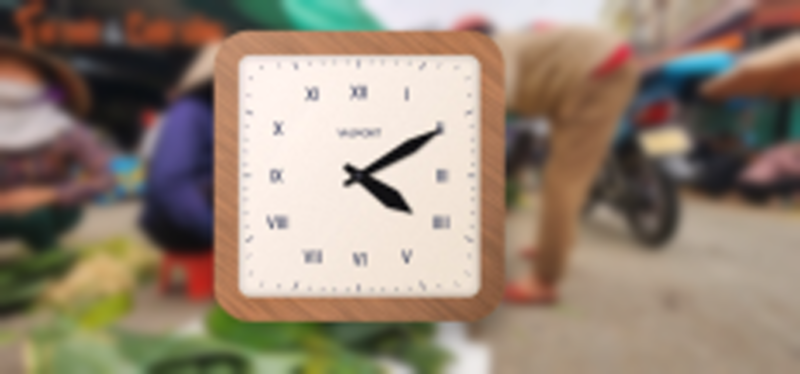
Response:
{"hour": 4, "minute": 10}
